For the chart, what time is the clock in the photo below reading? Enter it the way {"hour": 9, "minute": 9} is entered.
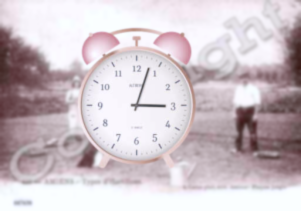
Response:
{"hour": 3, "minute": 3}
